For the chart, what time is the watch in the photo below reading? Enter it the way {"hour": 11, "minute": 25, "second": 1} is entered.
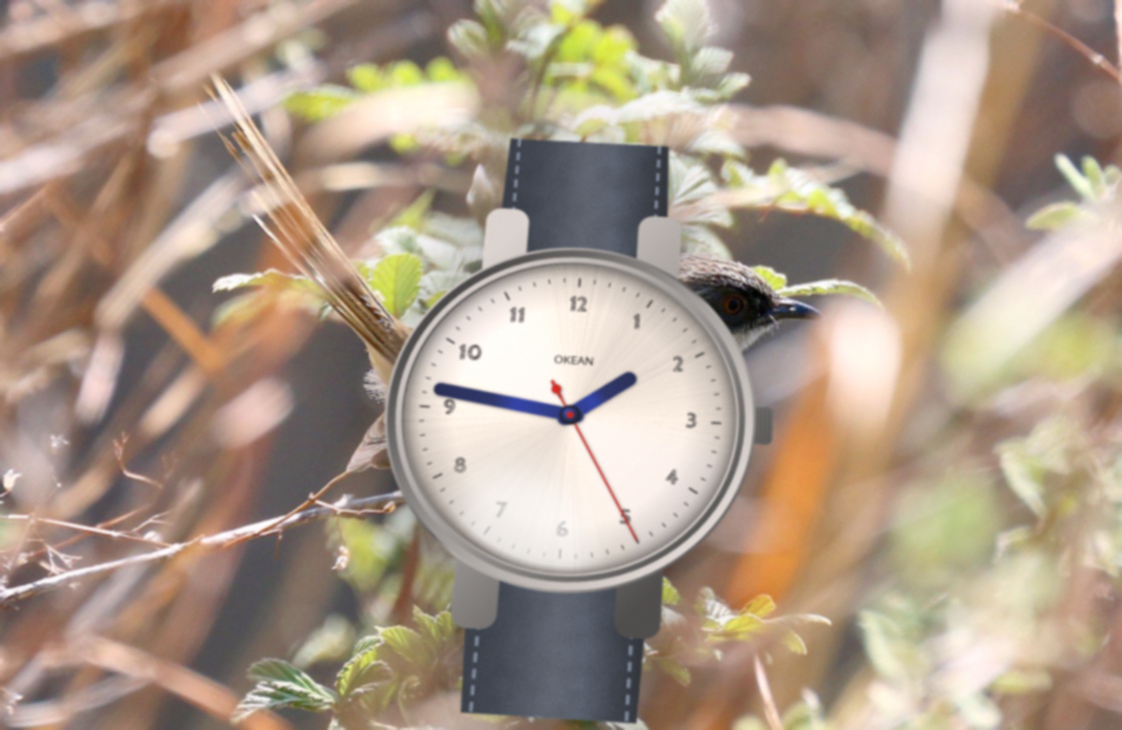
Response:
{"hour": 1, "minute": 46, "second": 25}
